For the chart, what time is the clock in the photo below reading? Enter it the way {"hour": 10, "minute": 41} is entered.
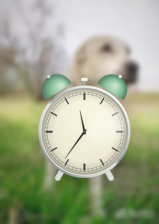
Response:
{"hour": 11, "minute": 36}
